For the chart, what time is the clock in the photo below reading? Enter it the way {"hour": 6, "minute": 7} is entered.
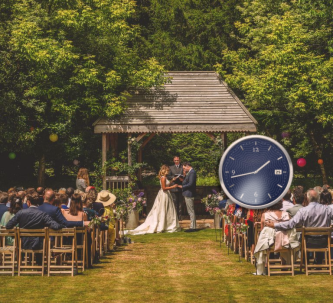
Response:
{"hour": 1, "minute": 43}
